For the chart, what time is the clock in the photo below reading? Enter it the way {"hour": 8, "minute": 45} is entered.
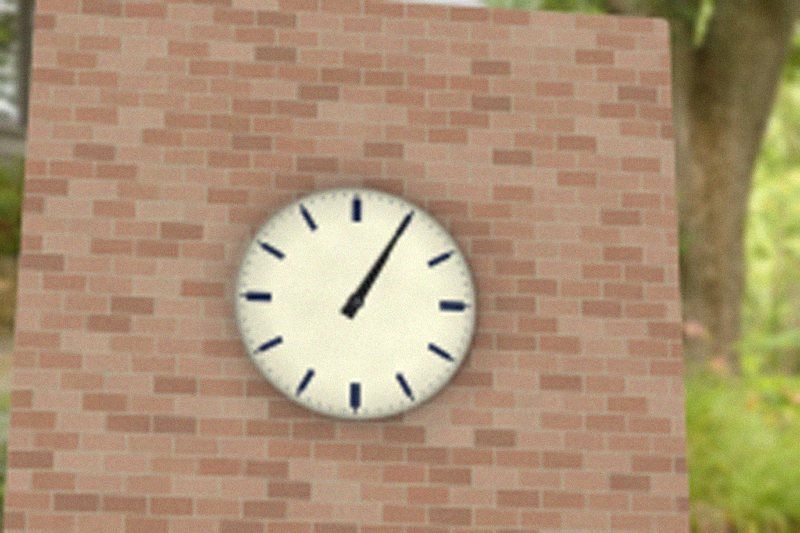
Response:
{"hour": 1, "minute": 5}
